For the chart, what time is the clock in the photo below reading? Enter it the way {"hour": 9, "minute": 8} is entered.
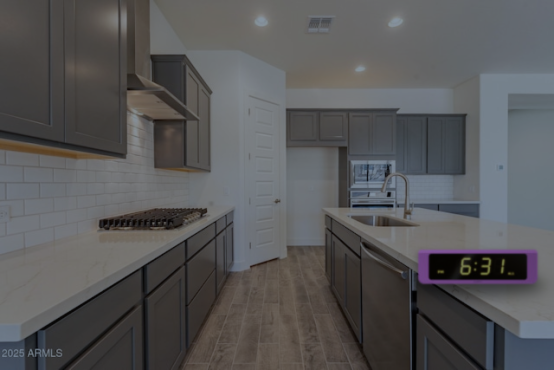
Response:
{"hour": 6, "minute": 31}
